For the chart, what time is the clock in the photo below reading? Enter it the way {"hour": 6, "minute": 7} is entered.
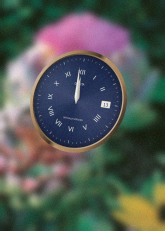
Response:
{"hour": 11, "minute": 59}
